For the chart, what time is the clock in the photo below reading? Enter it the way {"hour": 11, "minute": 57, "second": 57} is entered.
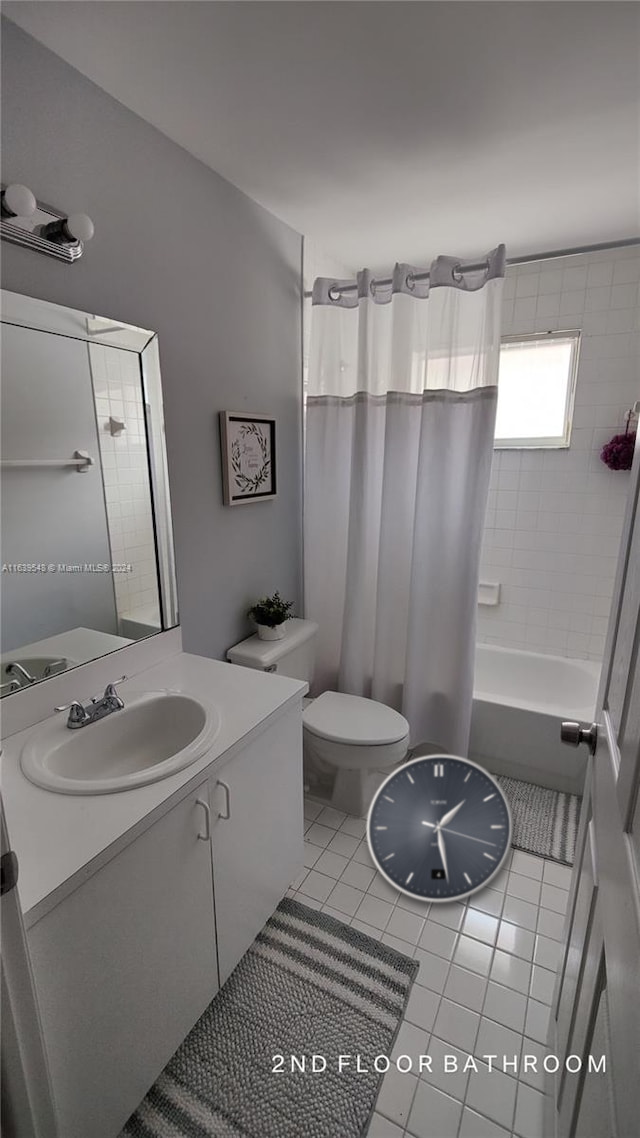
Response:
{"hour": 1, "minute": 28, "second": 18}
